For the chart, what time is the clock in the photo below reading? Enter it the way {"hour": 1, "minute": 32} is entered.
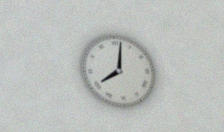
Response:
{"hour": 8, "minute": 2}
